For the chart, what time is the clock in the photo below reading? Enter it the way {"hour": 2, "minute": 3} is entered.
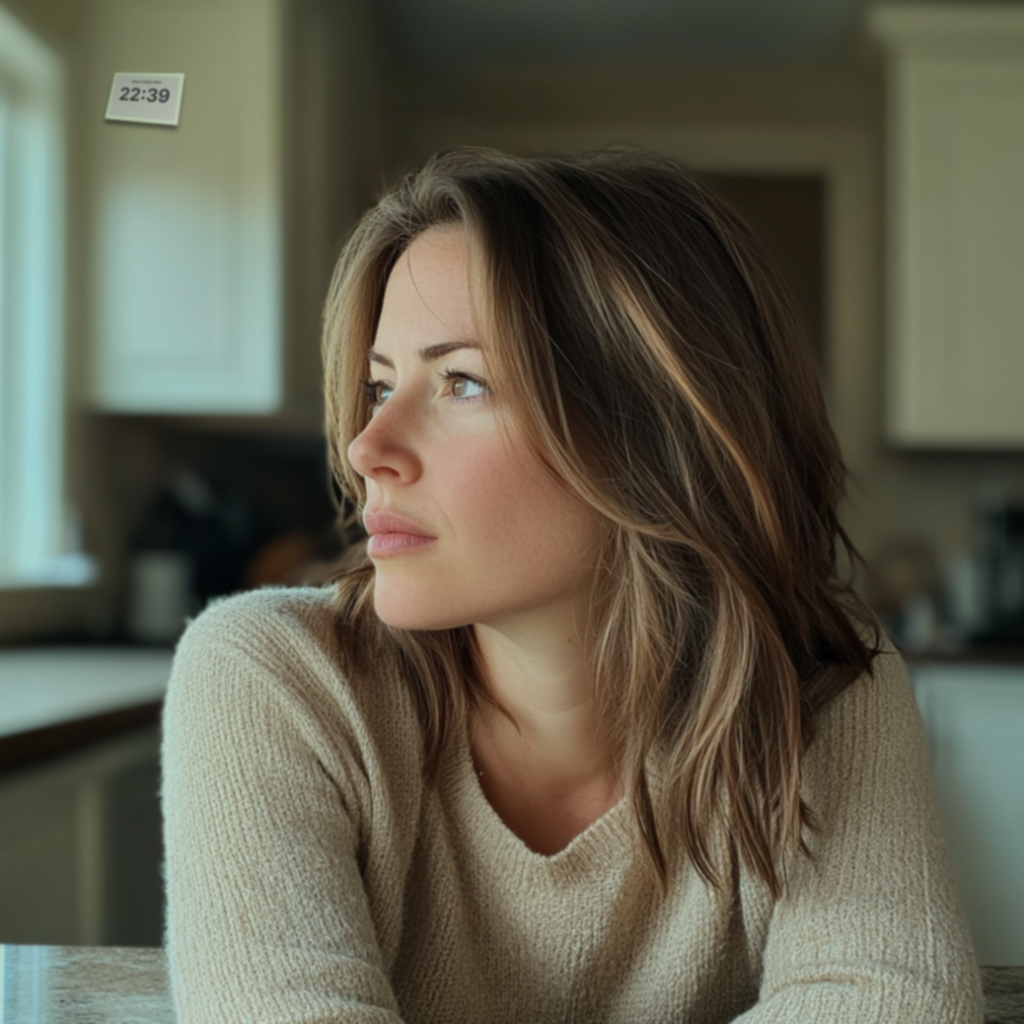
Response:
{"hour": 22, "minute": 39}
